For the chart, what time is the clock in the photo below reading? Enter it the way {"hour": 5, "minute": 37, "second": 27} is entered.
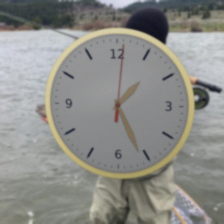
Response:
{"hour": 1, "minute": 26, "second": 1}
